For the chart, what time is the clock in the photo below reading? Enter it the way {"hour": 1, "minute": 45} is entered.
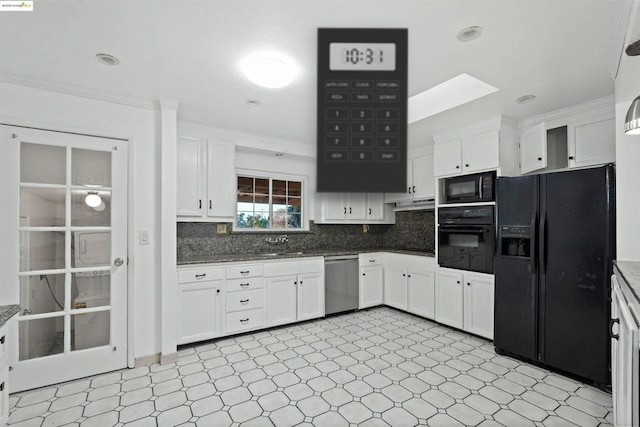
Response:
{"hour": 10, "minute": 31}
